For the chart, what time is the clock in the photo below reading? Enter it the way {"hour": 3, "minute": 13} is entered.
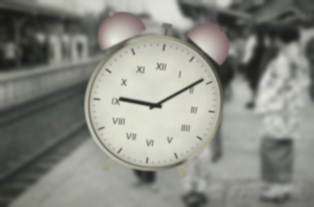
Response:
{"hour": 9, "minute": 9}
